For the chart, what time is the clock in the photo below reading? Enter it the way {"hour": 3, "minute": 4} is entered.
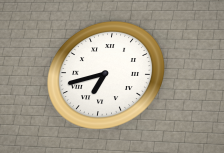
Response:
{"hour": 6, "minute": 42}
